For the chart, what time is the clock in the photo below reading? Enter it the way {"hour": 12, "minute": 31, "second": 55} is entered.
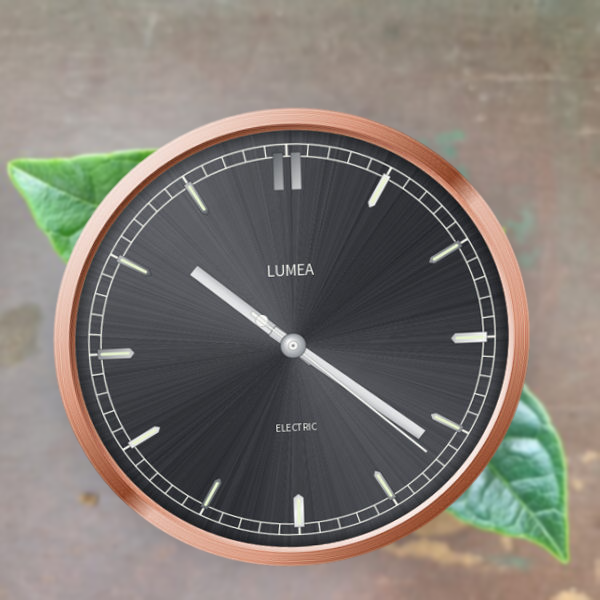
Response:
{"hour": 10, "minute": 21, "second": 22}
